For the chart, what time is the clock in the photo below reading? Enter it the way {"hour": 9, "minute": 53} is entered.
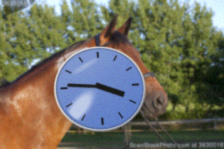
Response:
{"hour": 3, "minute": 46}
